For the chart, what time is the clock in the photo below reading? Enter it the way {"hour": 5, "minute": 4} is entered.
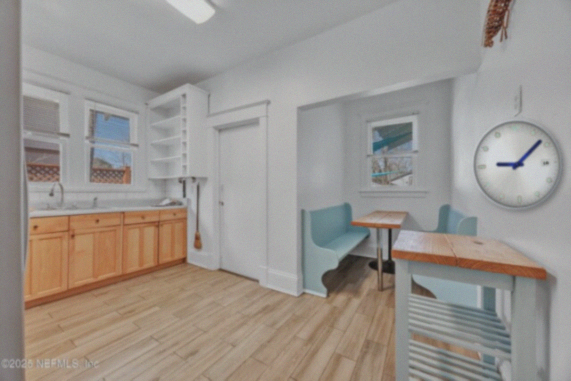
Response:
{"hour": 9, "minute": 8}
